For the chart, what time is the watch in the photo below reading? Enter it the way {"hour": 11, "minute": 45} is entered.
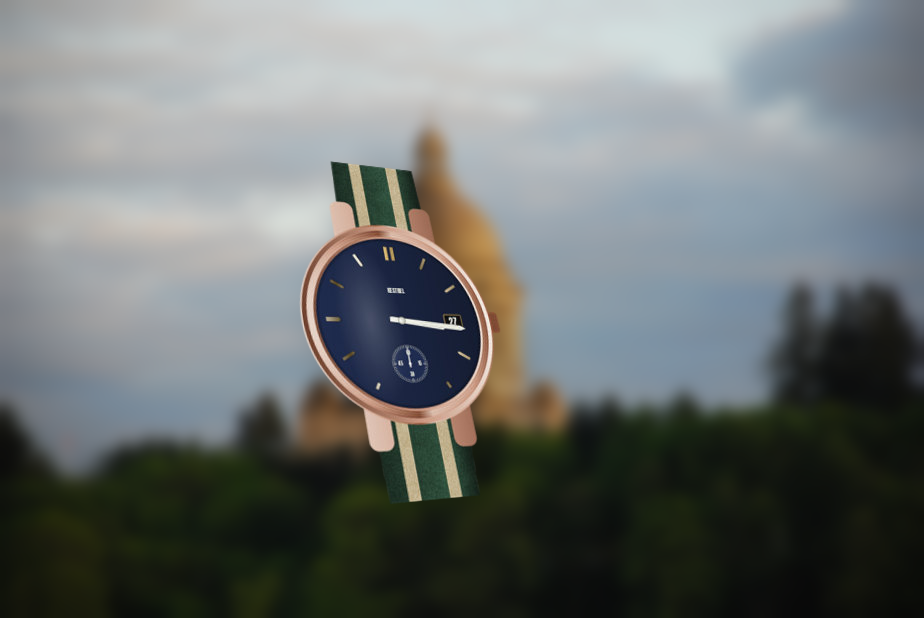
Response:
{"hour": 3, "minute": 16}
